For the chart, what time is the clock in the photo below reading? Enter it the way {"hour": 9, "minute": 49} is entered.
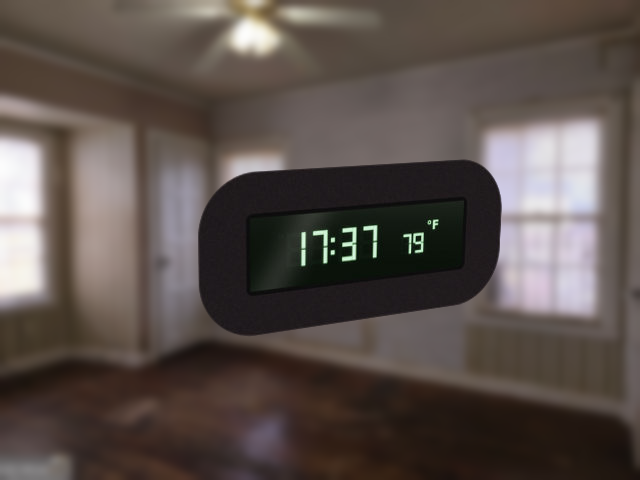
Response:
{"hour": 17, "minute": 37}
